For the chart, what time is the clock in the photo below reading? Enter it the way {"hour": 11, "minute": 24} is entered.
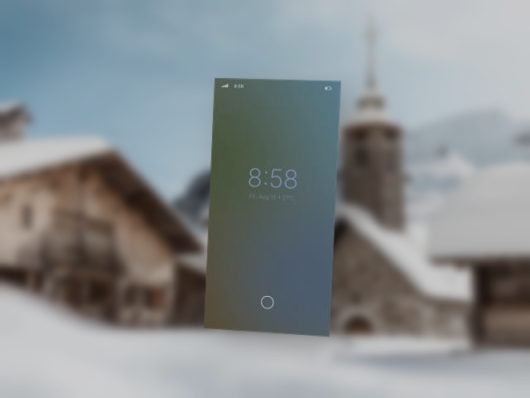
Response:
{"hour": 8, "minute": 58}
